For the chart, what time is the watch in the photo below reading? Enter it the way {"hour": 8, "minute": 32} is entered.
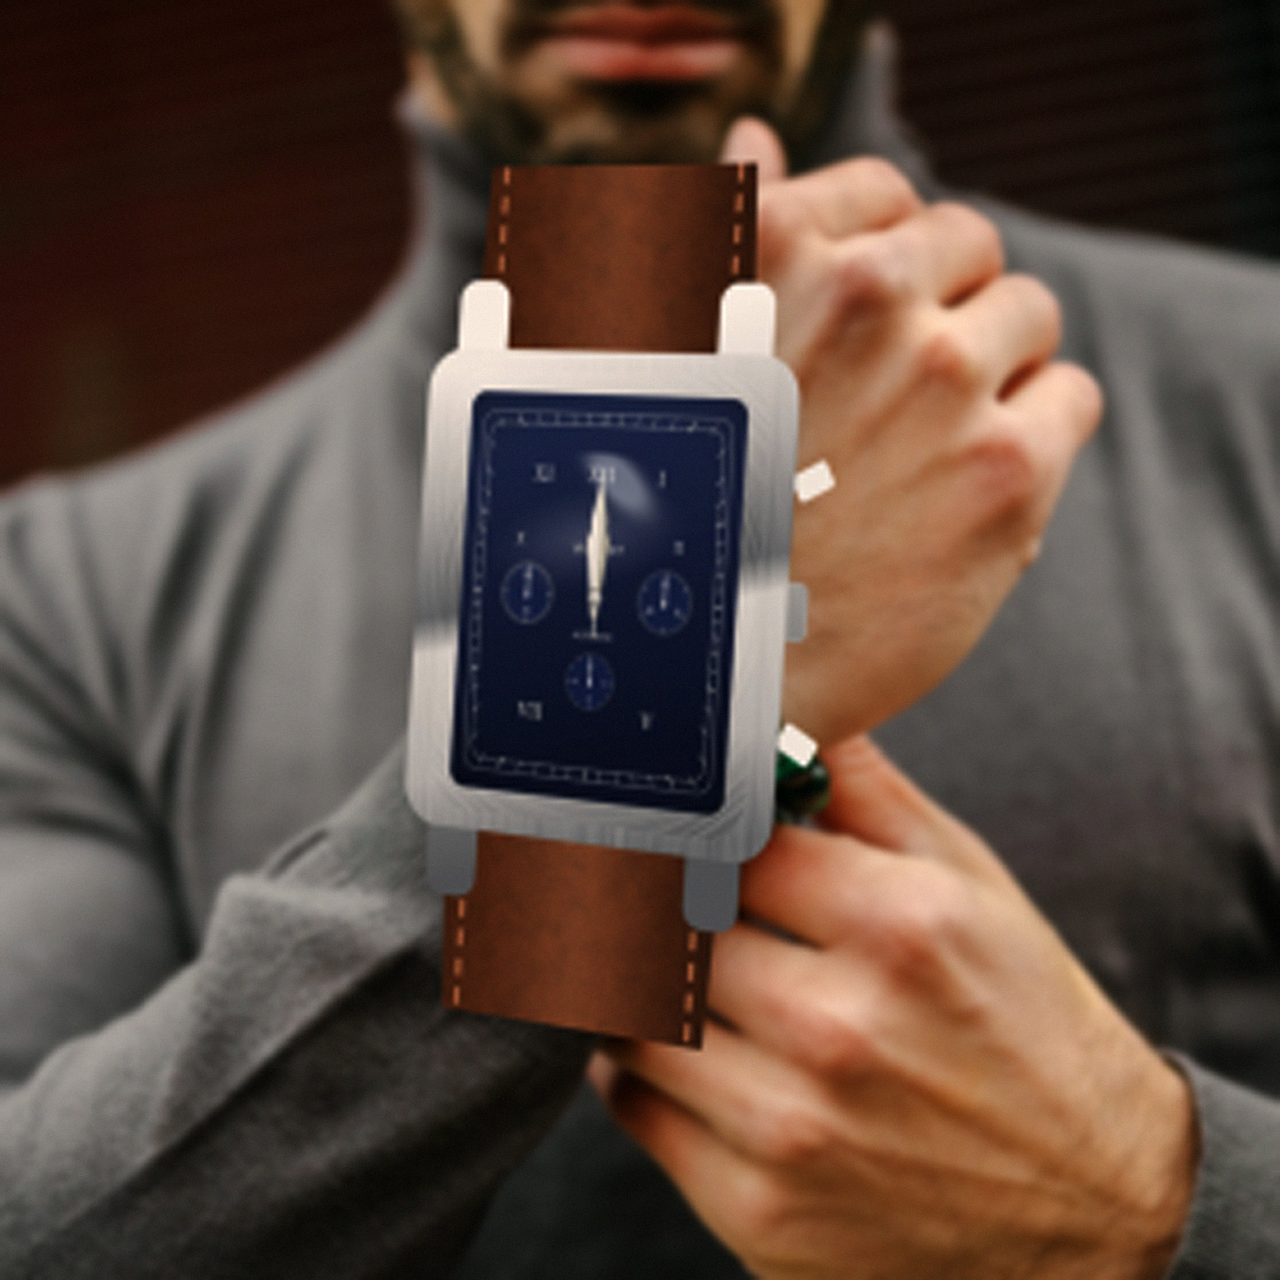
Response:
{"hour": 12, "minute": 0}
